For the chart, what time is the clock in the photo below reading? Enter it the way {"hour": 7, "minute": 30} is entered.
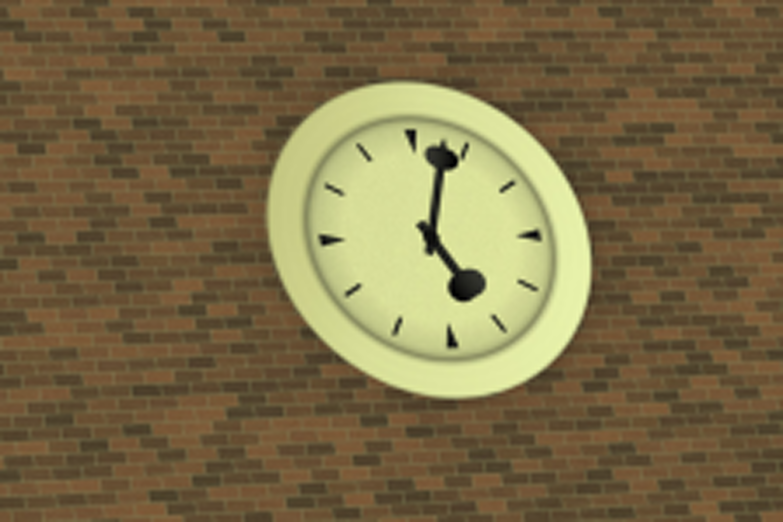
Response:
{"hour": 5, "minute": 3}
